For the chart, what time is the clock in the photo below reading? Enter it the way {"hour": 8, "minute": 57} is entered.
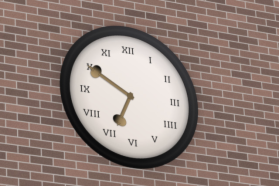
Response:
{"hour": 6, "minute": 50}
